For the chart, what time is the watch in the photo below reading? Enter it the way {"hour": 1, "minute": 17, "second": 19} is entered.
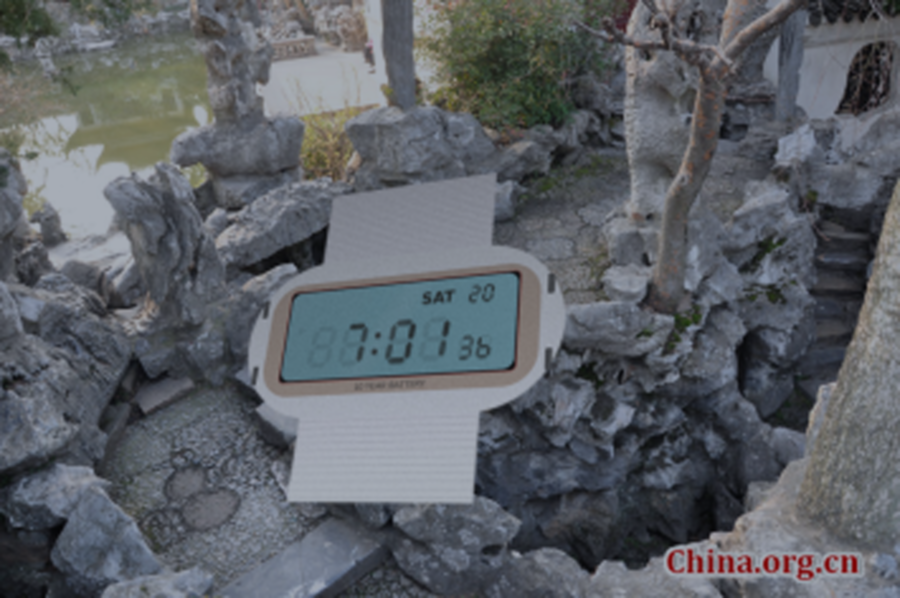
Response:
{"hour": 7, "minute": 1, "second": 36}
